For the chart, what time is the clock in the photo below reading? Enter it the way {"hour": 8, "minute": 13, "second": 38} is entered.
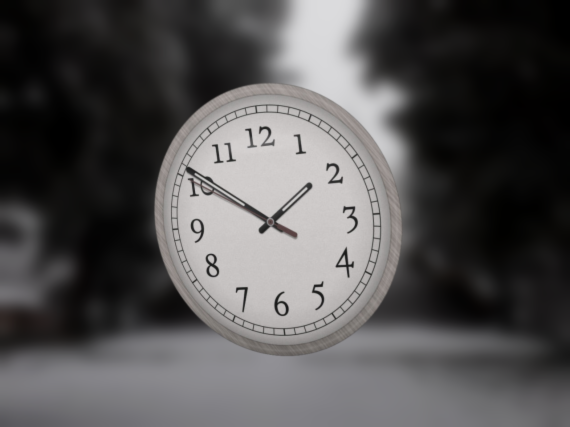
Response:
{"hour": 1, "minute": 50, "second": 50}
